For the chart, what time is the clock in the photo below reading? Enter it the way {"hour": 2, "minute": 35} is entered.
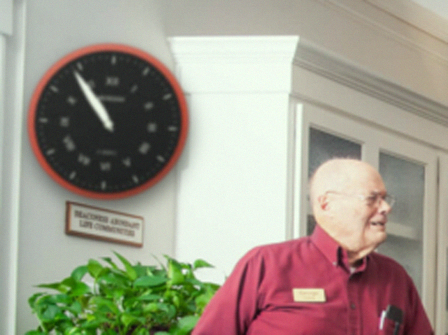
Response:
{"hour": 10, "minute": 54}
